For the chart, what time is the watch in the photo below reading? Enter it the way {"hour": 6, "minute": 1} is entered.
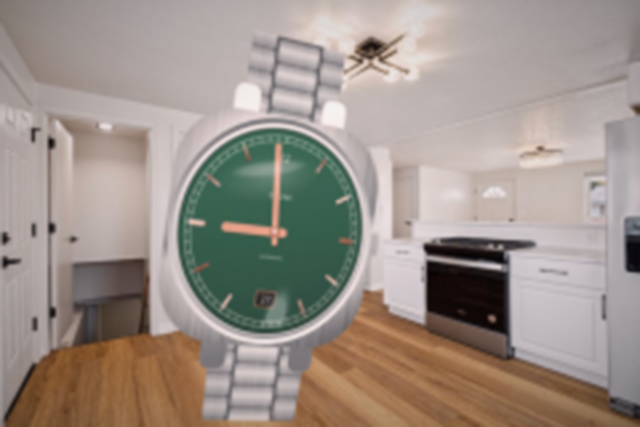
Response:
{"hour": 8, "minute": 59}
